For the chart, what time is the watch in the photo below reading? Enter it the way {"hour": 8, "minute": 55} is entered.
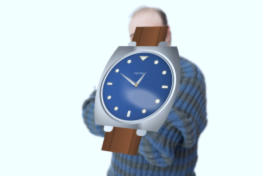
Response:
{"hour": 12, "minute": 50}
